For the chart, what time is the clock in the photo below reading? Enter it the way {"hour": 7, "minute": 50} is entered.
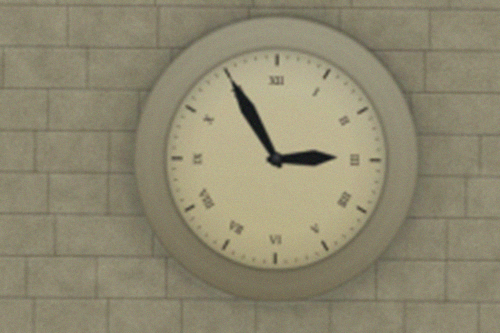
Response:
{"hour": 2, "minute": 55}
